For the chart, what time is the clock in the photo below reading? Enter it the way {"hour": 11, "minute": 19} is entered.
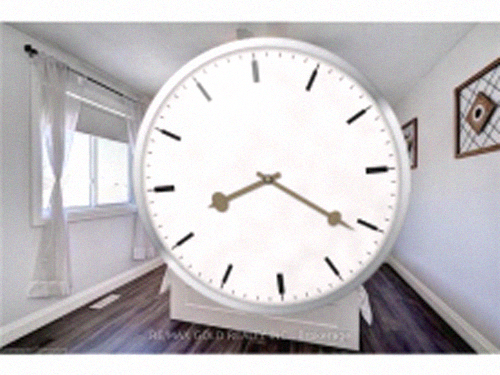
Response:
{"hour": 8, "minute": 21}
